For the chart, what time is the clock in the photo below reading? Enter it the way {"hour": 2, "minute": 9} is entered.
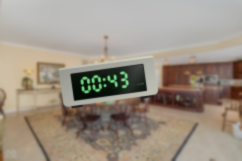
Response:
{"hour": 0, "minute": 43}
